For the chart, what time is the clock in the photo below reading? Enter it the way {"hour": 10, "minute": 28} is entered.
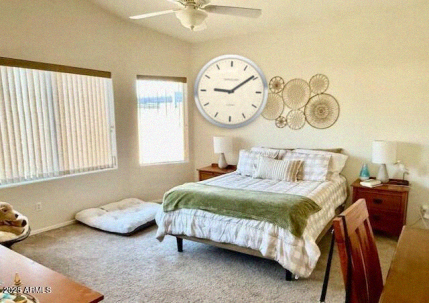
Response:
{"hour": 9, "minute": 9}
